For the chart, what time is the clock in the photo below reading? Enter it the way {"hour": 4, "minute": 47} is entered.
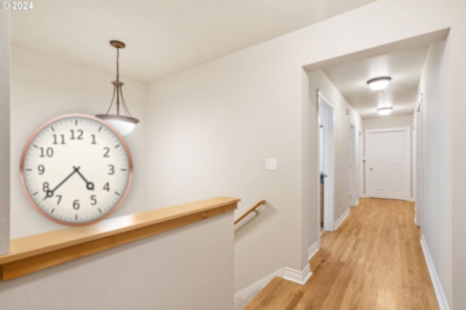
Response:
{"hour": 4, "minute": 38}
